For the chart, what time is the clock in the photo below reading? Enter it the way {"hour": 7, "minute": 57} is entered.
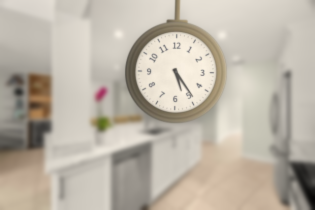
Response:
{"hour": 5, "minute": 24}
